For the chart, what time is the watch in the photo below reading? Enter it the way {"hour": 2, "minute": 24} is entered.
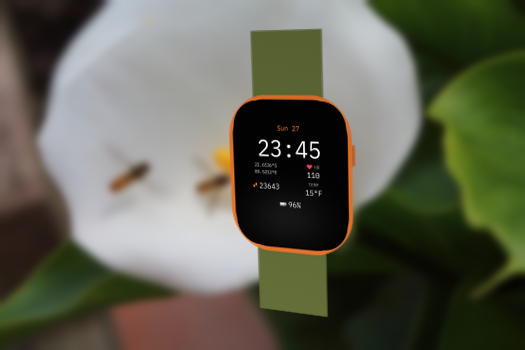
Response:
{"hour": 23, "minute": 45}
